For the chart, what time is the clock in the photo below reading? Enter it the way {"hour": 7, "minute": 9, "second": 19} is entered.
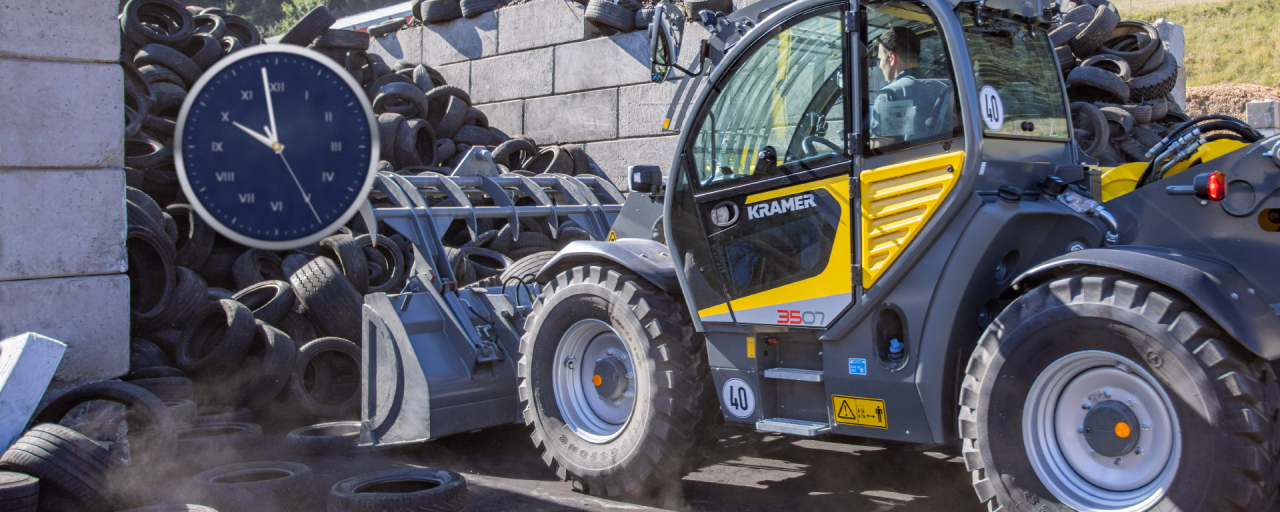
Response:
{"hour": 9, "minute": 58, "second": 25}
